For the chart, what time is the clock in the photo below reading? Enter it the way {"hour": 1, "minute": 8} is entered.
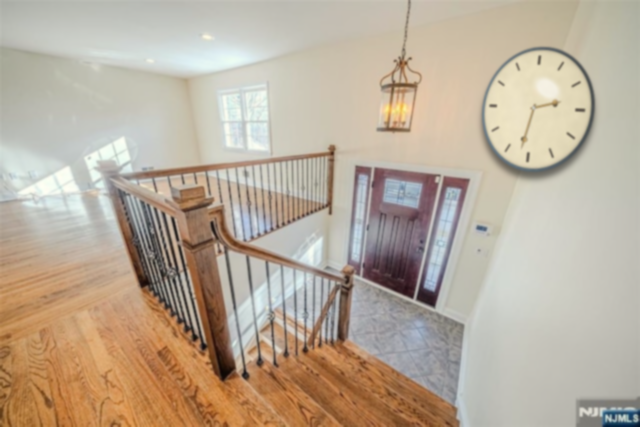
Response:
{"hour": 2, "minute": 32}
